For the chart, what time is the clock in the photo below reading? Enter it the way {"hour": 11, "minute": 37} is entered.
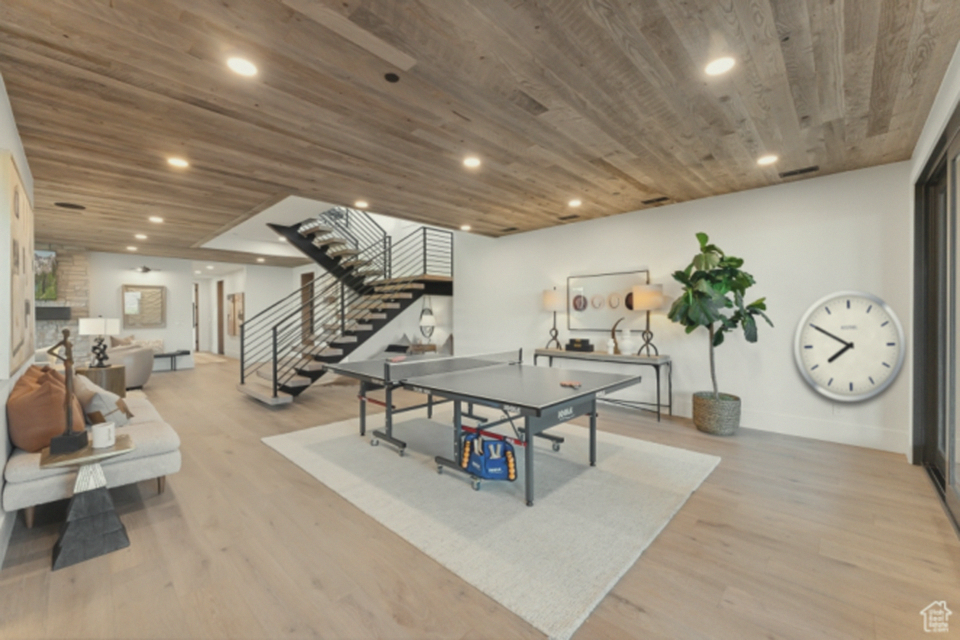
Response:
{"hour": 7, "minute": 50}
